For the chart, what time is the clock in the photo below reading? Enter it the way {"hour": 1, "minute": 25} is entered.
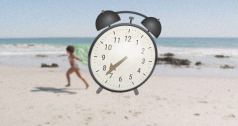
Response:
{"hour": 7, "minute": 37}
